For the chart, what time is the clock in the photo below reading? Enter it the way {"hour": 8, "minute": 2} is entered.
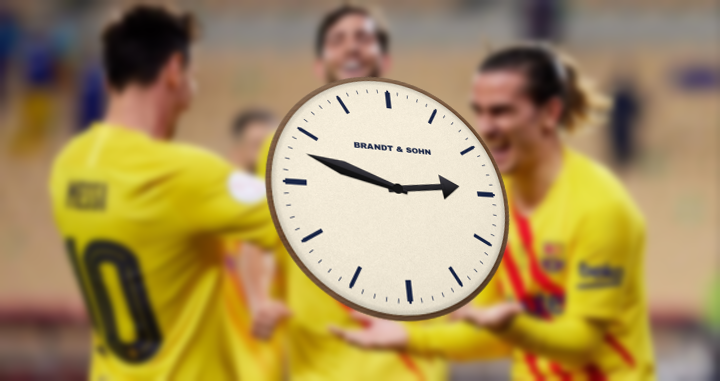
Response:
{"hour": 2, "minute": 48}
